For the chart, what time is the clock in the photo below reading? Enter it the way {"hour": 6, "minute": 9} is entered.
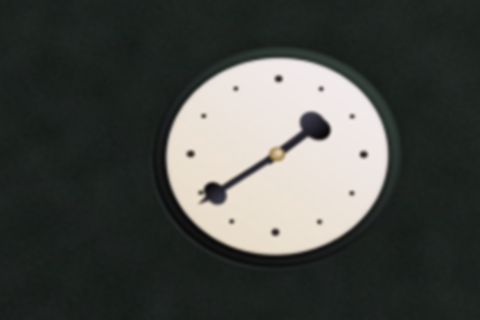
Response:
{"hour": 1, "minute": 39}
